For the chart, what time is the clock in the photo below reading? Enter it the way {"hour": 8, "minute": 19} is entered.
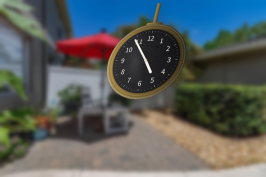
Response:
{"hour": 4, "minute": 54}
